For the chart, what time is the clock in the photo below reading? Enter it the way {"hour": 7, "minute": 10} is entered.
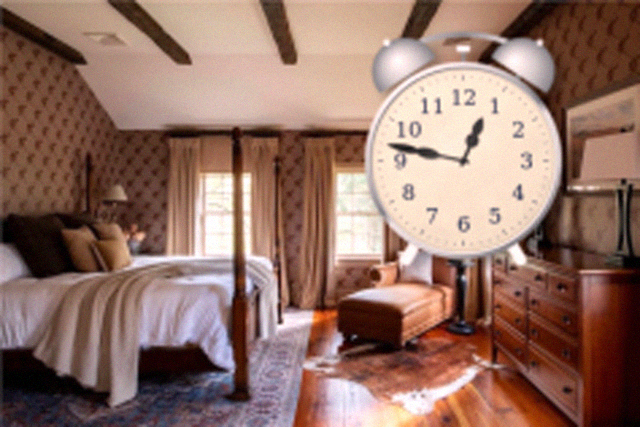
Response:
{"hour": 12, "minute": 47}
